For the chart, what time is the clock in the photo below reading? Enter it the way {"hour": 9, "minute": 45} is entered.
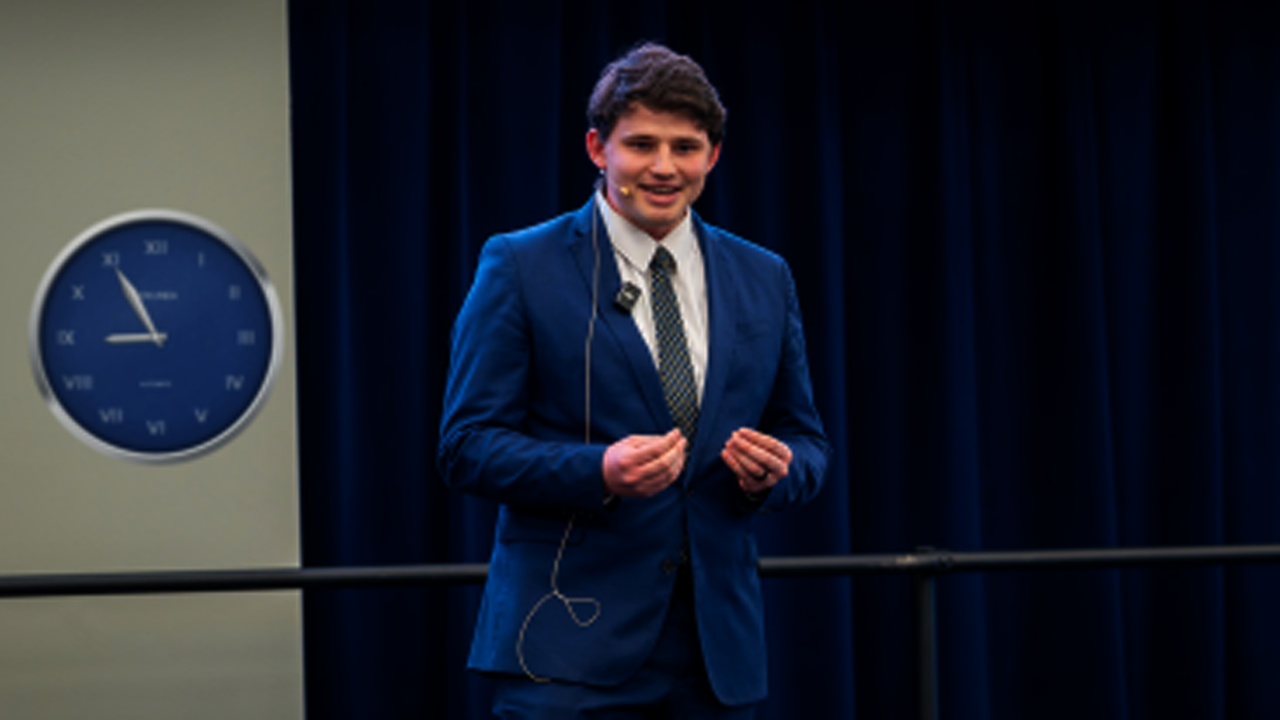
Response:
{"hour": 8, "minute": 55}
